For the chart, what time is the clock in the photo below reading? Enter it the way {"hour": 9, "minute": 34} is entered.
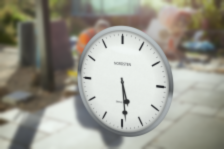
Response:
{"hour": 5, "minute": 29}
